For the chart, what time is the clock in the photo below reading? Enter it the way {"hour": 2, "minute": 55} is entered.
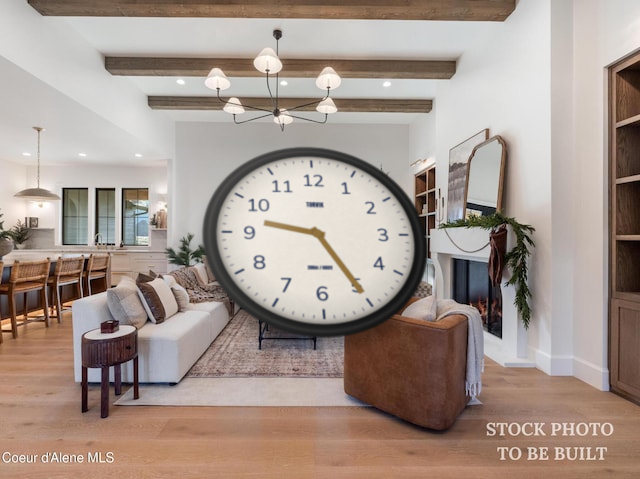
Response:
{"hour": 9, "minute": 25}
